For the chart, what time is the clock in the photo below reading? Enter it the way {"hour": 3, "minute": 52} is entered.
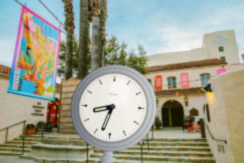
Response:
{"hour": 8, "minute": 33}
